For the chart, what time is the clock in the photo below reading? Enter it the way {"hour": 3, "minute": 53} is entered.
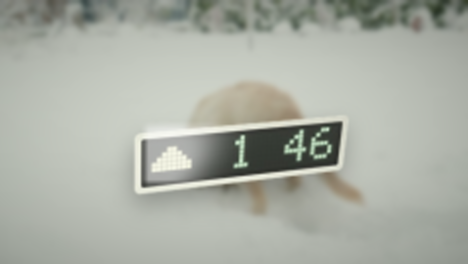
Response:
{"hour": 1, "minute": 46}
